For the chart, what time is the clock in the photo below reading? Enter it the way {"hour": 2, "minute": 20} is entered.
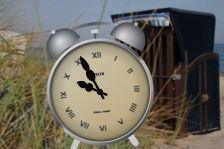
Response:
{"hour": 9, "minute": 56}
